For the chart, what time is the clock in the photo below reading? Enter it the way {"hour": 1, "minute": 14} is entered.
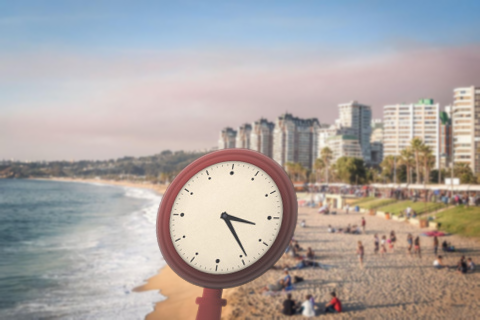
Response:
{"hour": 3, "minute": 24}
